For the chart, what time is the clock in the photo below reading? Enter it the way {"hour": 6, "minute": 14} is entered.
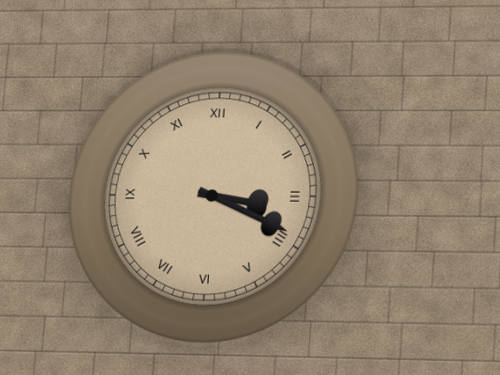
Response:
{"hour": 3, "minute": 19}
